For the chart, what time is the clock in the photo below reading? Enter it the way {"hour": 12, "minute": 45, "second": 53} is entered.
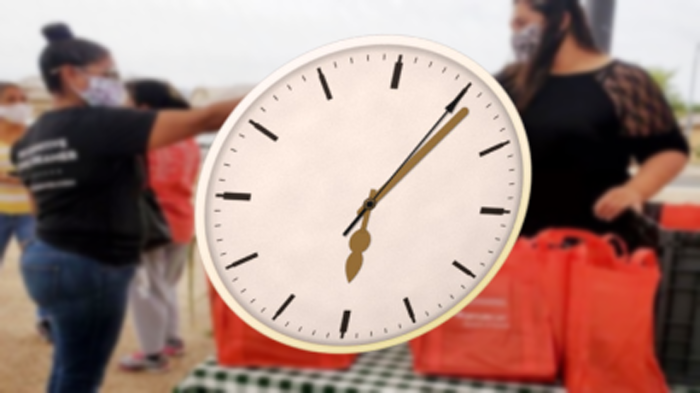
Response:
{"hour": 6, "minute": 6, "second": 5}
